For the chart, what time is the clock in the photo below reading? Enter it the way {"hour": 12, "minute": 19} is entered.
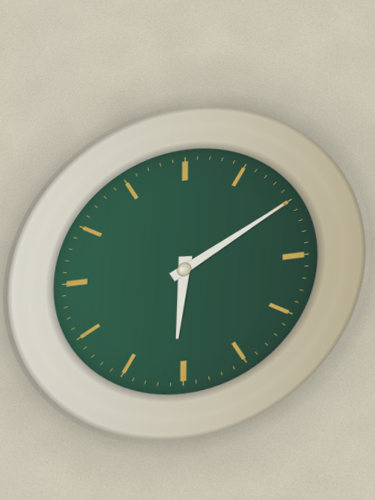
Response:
{"hour": 6, "minute": 10}
